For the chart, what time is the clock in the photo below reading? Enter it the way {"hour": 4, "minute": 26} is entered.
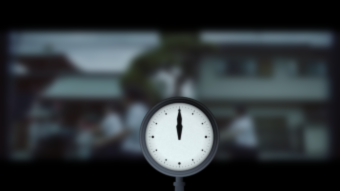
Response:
{"hour": 12, "minute": 0}
